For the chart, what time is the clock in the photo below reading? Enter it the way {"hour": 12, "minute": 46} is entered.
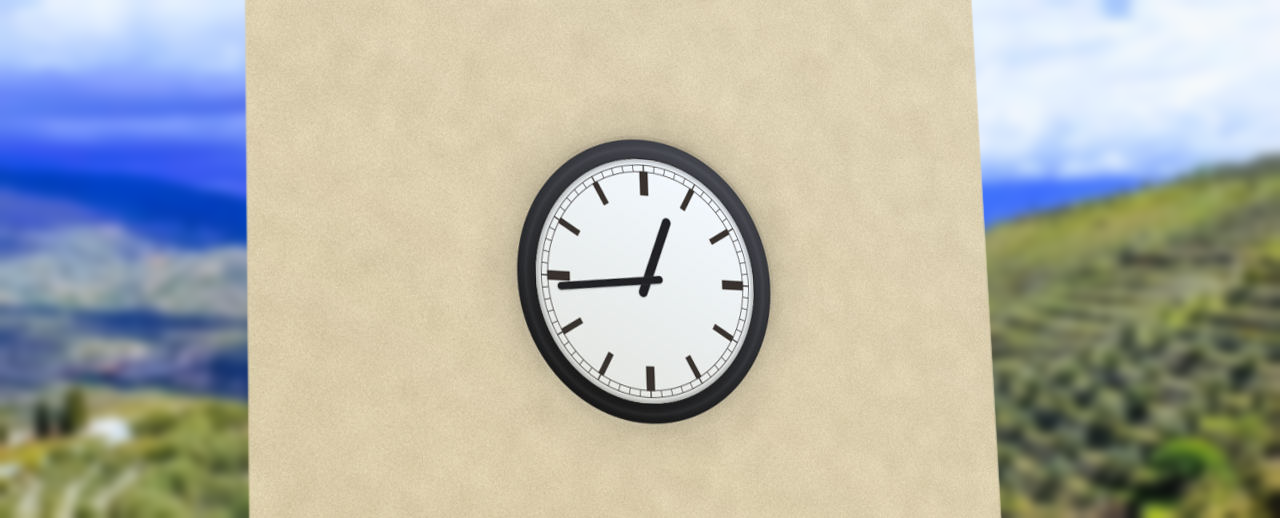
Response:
{"hour": 12, "minute": 44}
